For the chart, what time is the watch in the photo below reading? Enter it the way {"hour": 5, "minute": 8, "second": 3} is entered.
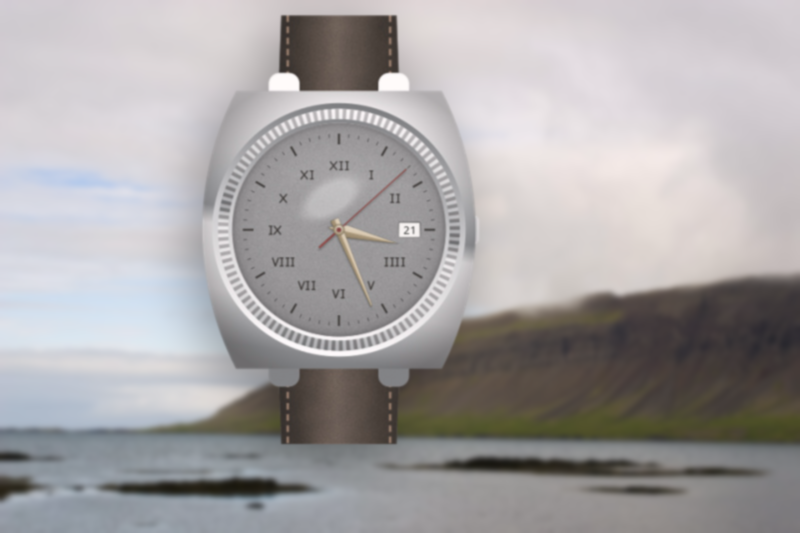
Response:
{"hour": 3, "minute": 26, "second": 8}
